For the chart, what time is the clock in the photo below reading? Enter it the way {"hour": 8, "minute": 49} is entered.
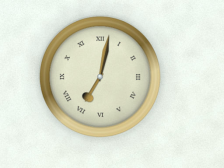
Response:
{"hour": 7, "minute": 2}
